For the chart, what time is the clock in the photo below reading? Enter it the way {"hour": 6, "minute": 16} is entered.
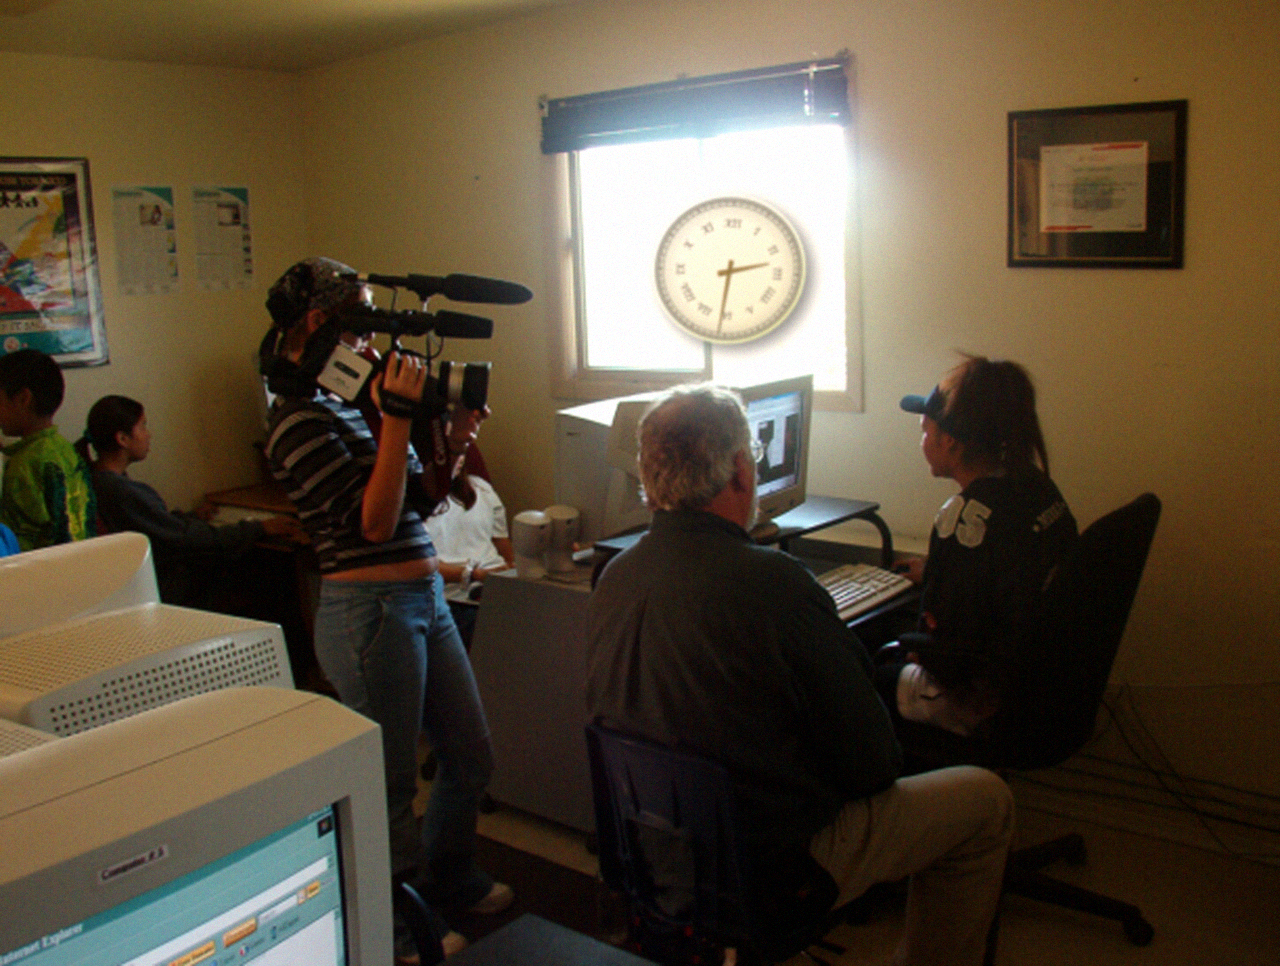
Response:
{"hour": 2, "minute": 31}
